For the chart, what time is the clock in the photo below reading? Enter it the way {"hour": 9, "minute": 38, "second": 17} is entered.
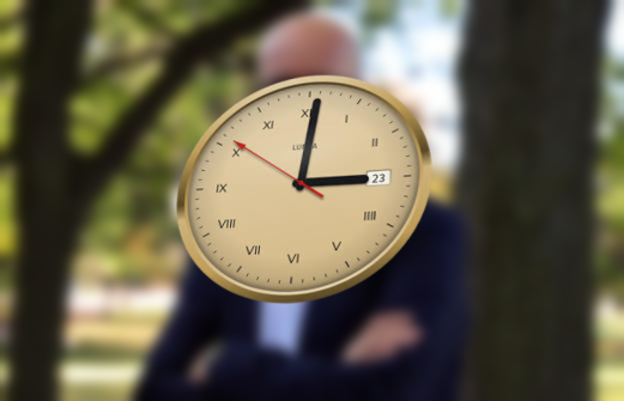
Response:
{"hour": 3, "minute": 0, "second": 51}
